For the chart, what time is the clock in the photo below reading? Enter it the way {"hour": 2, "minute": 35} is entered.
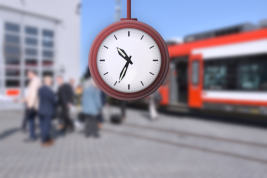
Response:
{"hour": 10, "minute": 34}
